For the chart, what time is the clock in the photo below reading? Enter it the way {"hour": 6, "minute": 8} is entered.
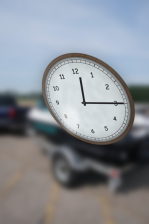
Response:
{"hour": 12, "minute": 15}
